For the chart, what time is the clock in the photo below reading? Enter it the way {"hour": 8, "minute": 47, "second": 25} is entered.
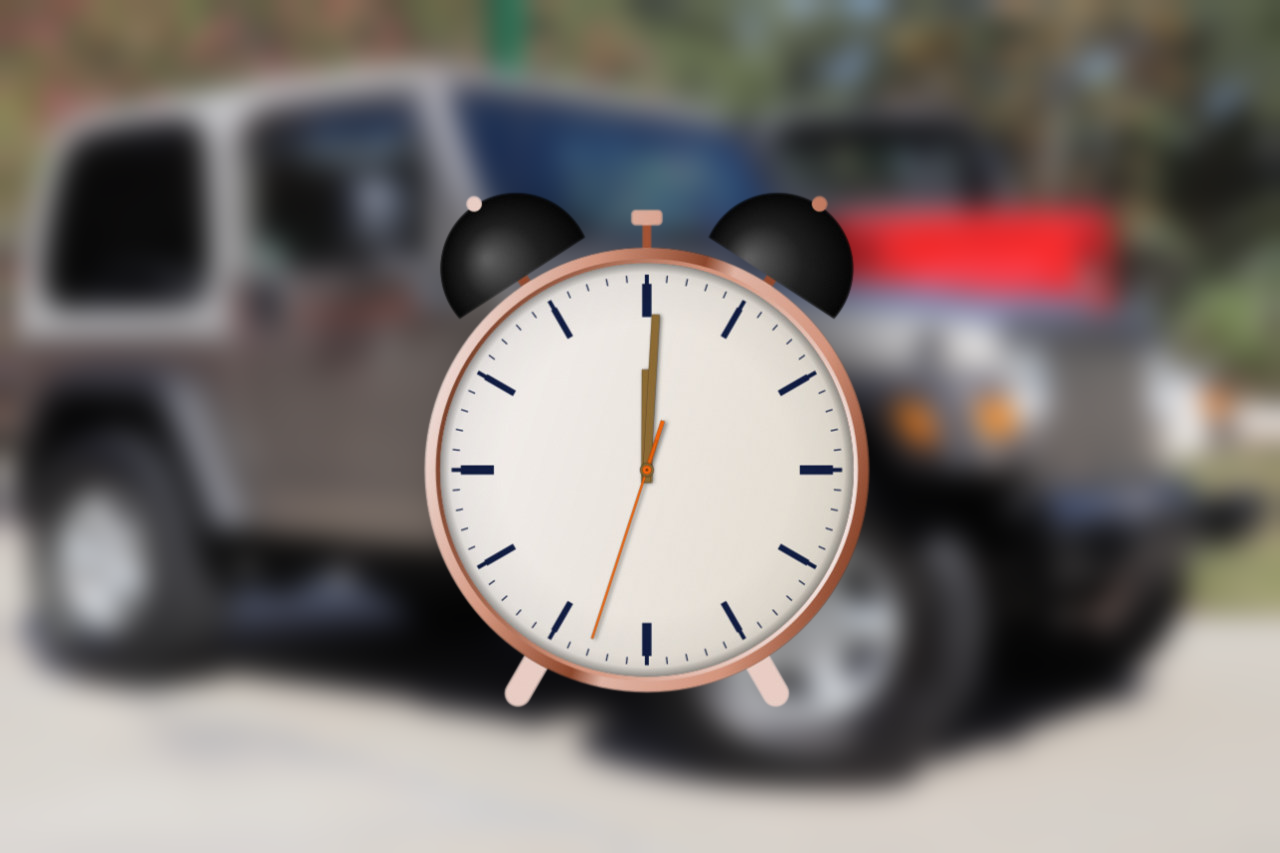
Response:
{"hour": 12, "minute": 0, "second": 33}
